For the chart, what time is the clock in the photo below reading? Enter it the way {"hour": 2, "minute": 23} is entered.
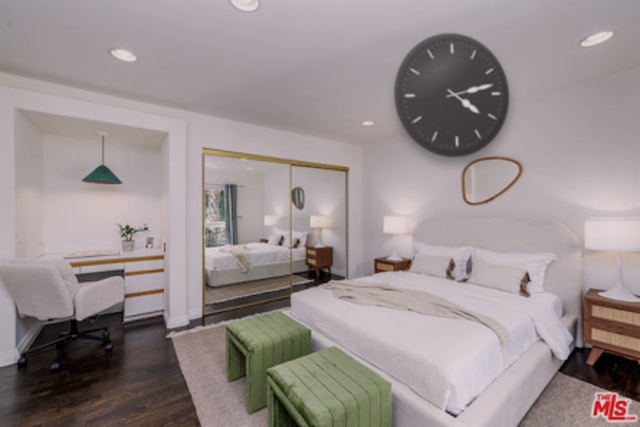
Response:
{"hour": 4, "minute": 13}
